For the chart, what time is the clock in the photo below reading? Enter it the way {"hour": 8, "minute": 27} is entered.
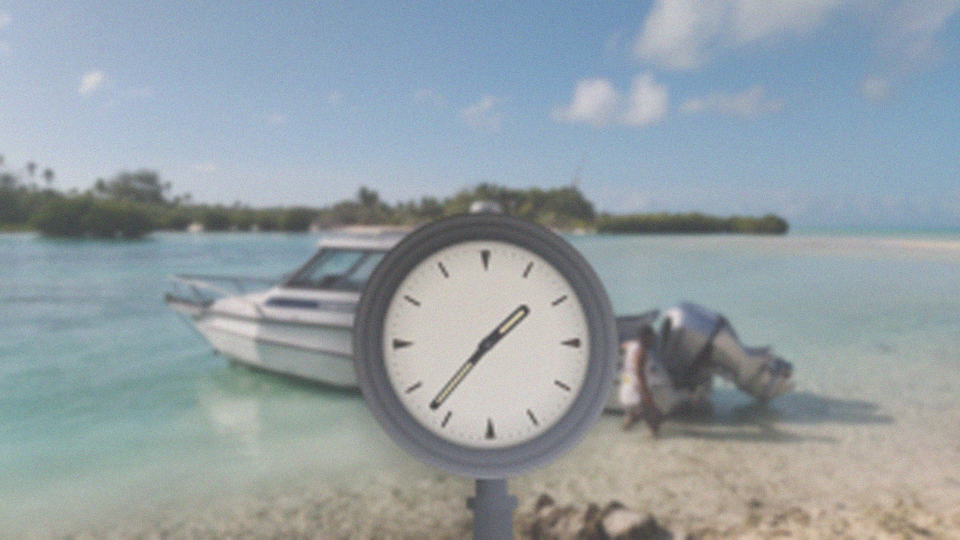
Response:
{"hour": 1, "minute": 37}
